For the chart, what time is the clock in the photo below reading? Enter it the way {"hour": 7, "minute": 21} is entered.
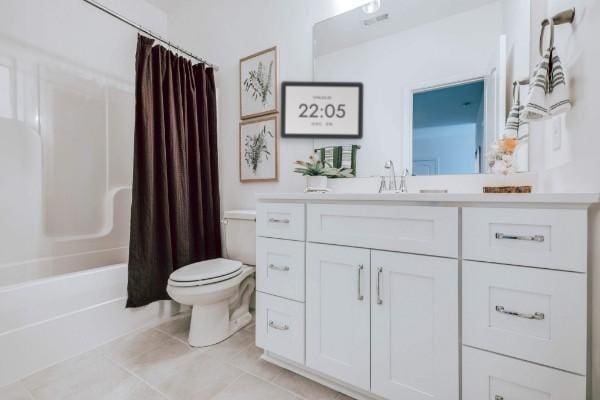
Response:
{"hour": 22, "minute": 5}
